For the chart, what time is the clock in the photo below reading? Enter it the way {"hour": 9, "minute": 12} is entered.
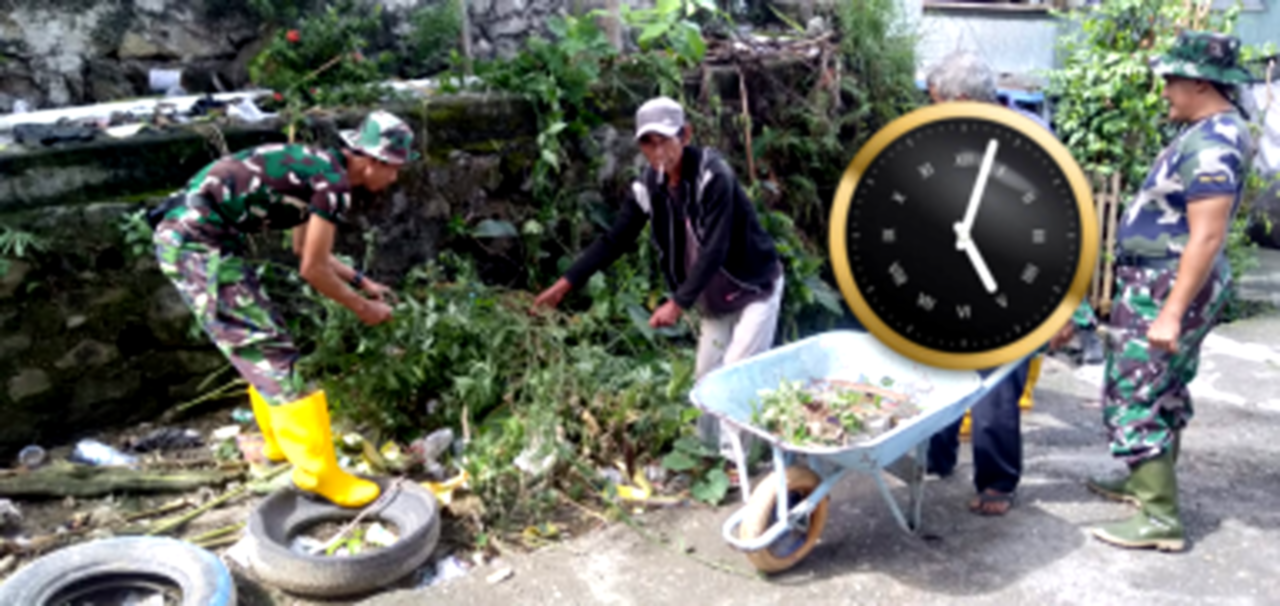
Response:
{"hour": 5, "minute": 3}
